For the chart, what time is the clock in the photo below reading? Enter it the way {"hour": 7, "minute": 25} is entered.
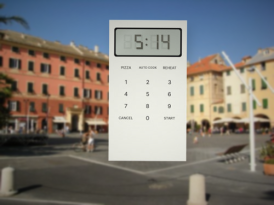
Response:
{"hour": 5, "minute": 14}
